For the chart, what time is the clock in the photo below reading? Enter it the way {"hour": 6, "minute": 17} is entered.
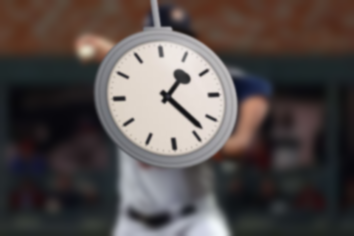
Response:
{"hour": 1, "minute": 23}
